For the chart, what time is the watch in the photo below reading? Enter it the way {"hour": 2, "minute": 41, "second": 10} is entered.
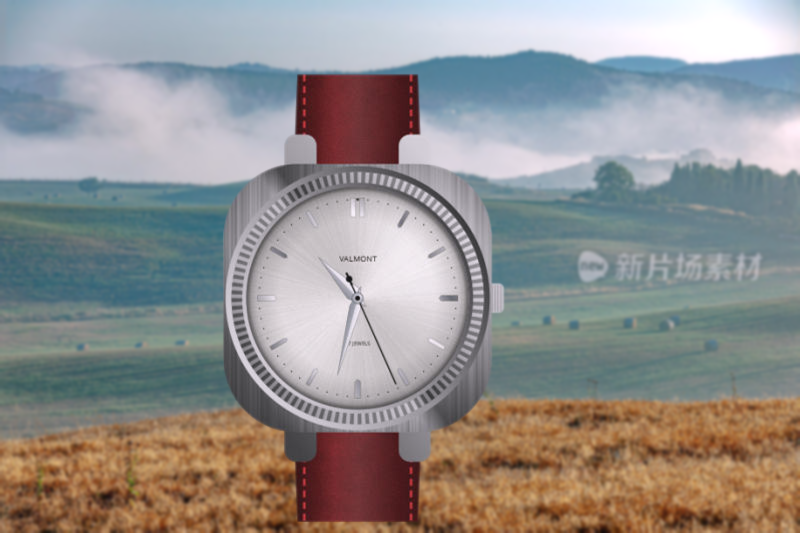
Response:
{"hour": 10, "minute": 32, "second": 26}
